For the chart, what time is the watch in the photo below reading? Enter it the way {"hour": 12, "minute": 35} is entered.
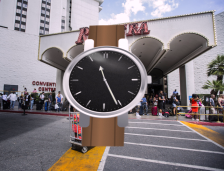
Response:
{"hour": 11, "minute": 26}
